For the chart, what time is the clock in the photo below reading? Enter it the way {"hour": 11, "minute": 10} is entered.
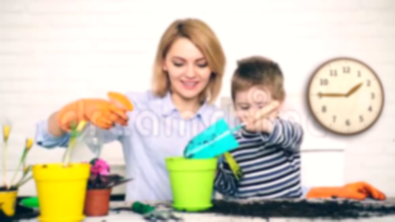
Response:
{"hour": 1, "minute": 45}
